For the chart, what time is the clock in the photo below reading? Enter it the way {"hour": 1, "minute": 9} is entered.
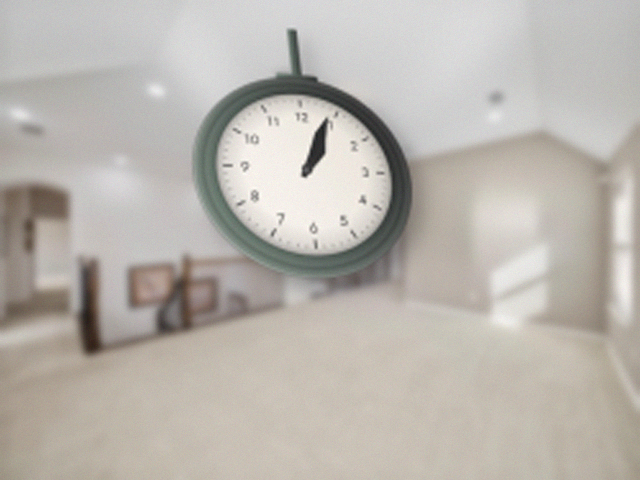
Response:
{"hour": 1, "minute": 4}
